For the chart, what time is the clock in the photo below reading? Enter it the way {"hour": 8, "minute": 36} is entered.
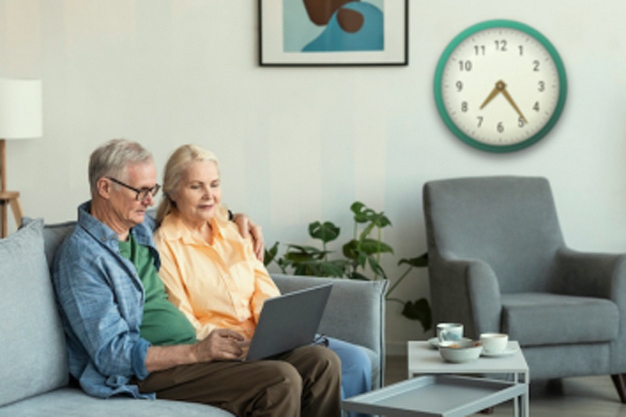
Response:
{"hour": 7, "minute": 24}
